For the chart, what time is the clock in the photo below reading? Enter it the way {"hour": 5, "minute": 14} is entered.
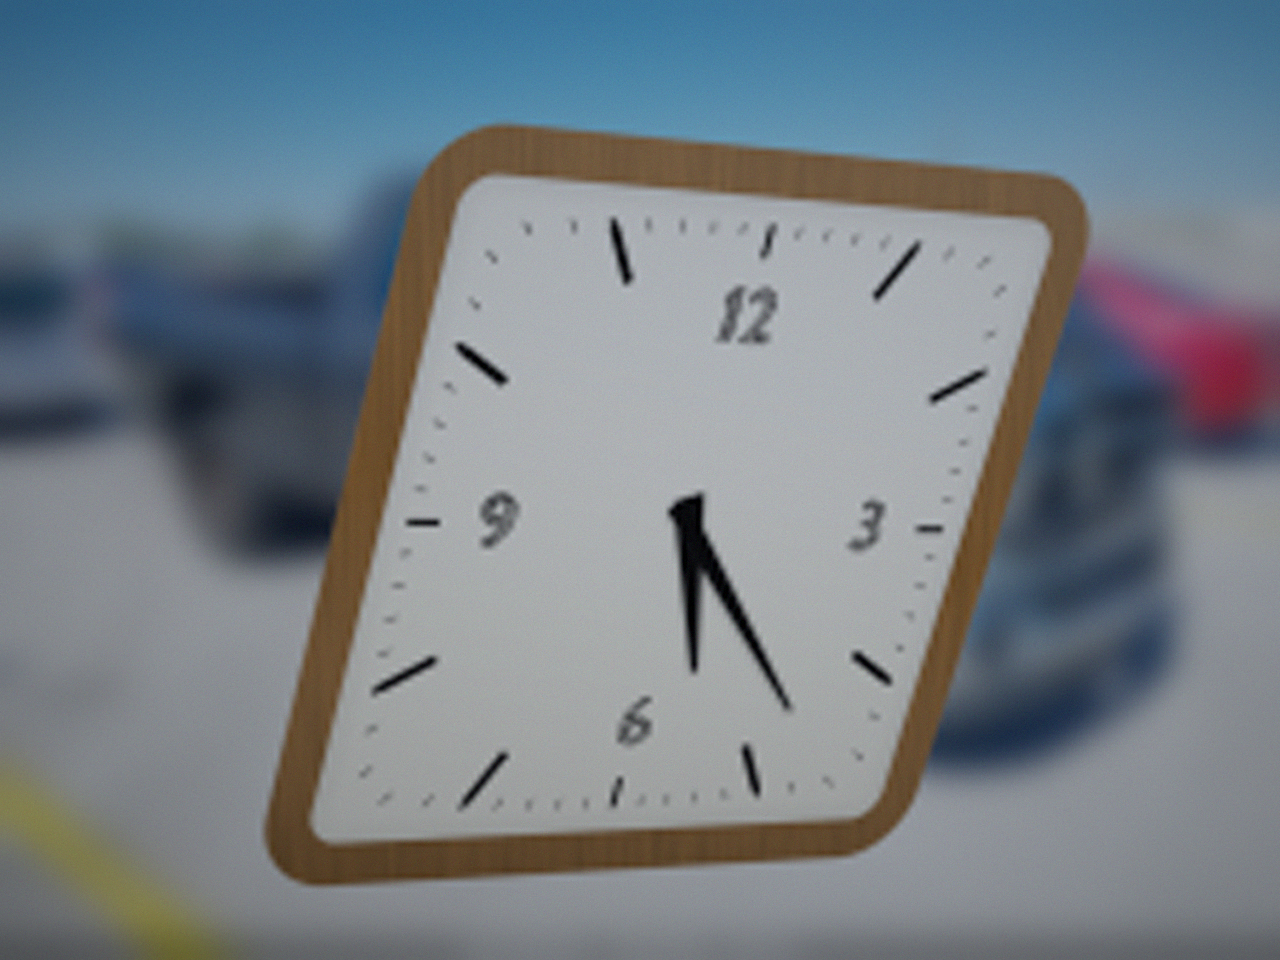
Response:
{"hour": 5, "minute": 23}
